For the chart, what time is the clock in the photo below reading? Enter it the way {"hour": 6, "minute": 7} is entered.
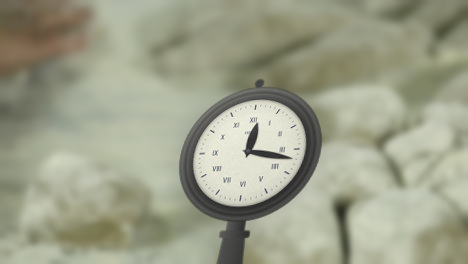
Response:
{"hour": 12, "minute": 17}
